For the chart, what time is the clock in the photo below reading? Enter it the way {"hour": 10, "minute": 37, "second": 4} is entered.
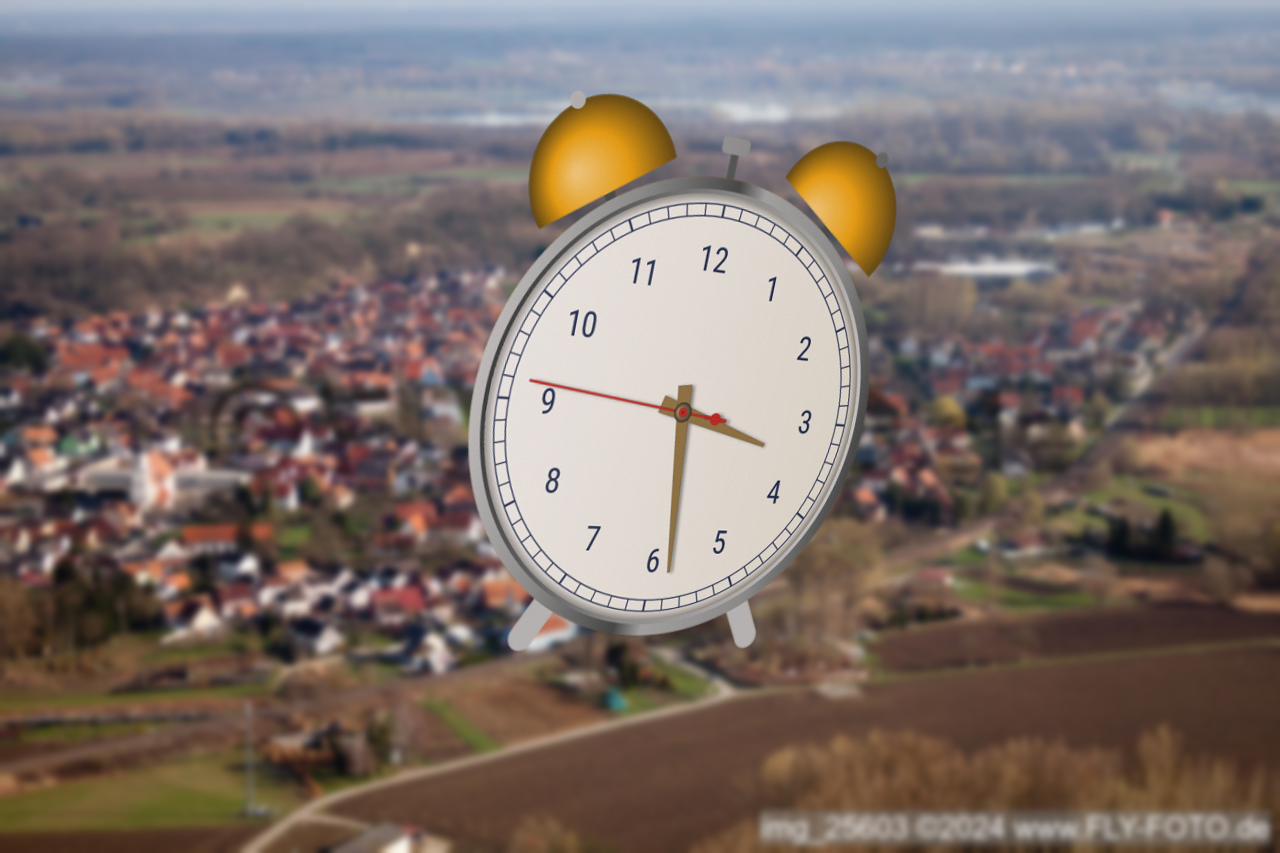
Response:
{"hour": 3, "minute": 28, "second": 46}
